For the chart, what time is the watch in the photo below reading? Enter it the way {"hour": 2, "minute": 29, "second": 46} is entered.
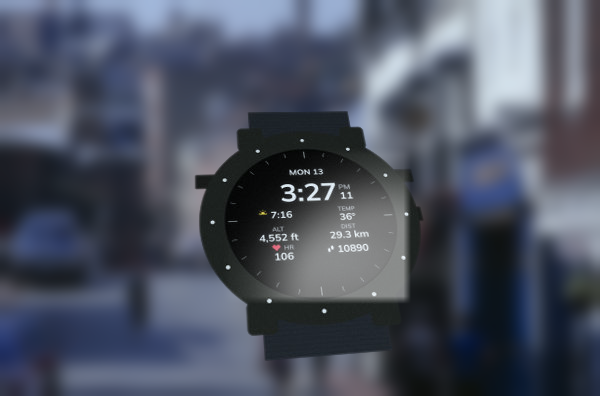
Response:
{"hour": 3, "minute": 27, "second": 11}
